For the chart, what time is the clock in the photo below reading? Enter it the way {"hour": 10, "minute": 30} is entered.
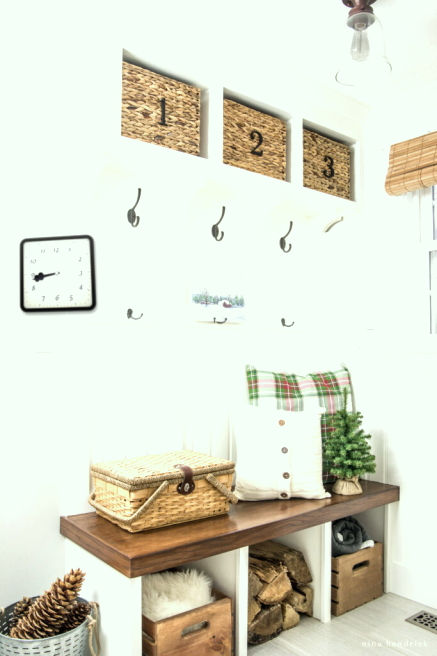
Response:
{"hour": 8, "minute": 43}
